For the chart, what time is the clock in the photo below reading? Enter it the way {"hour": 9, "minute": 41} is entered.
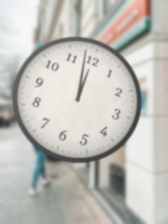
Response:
{"hour": 11, "minute": 58}
